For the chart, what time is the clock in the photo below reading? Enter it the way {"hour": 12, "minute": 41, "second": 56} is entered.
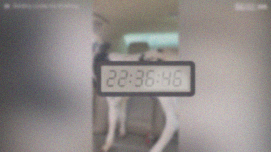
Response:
{"hour": 22, "minute": 36, "second": 46}
